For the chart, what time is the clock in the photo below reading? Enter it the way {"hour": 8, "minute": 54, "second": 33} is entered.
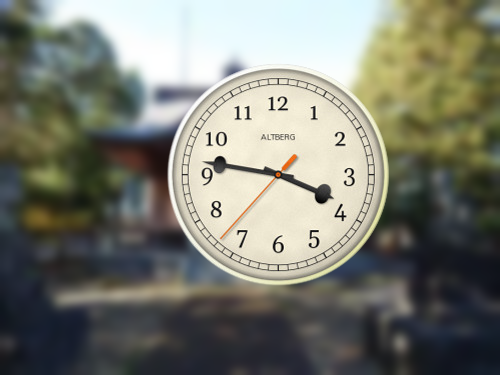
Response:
{"hour": 3, "minute": 46, "second": 37}
